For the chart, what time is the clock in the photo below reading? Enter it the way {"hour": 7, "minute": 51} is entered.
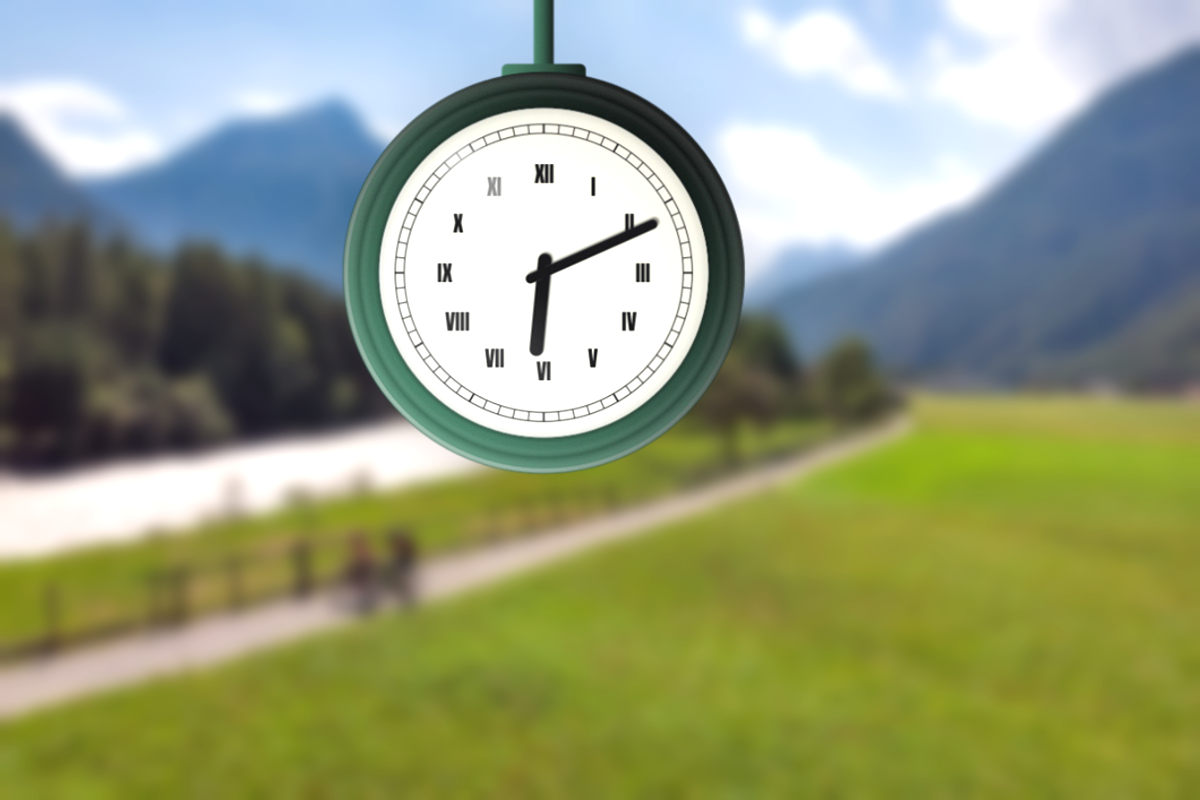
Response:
{"hour": 6, "minute": 11}
